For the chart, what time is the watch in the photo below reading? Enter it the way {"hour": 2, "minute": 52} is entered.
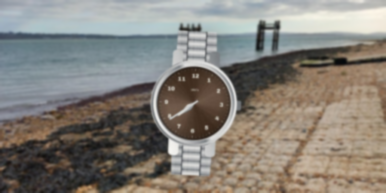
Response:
{"hour": 7, "minute": 39}
